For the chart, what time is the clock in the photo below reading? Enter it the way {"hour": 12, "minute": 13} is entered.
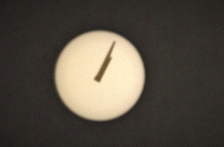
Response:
{"hour": 1, "minute": 4}
